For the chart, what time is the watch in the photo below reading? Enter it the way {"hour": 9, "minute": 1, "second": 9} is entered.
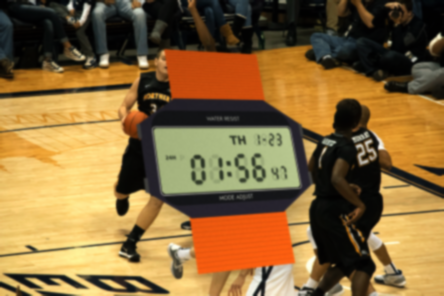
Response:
{"hour": 1, "minute": 56, "second": 47}
